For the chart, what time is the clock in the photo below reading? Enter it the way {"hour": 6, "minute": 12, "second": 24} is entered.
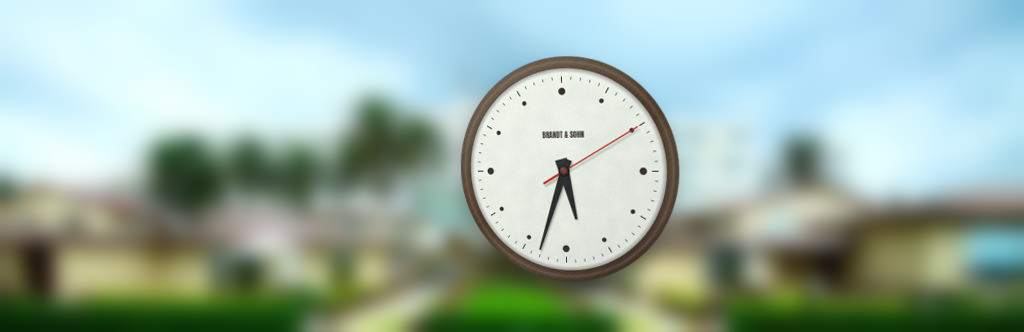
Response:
{"hour": 5, "minute": 33, "second": 10}
